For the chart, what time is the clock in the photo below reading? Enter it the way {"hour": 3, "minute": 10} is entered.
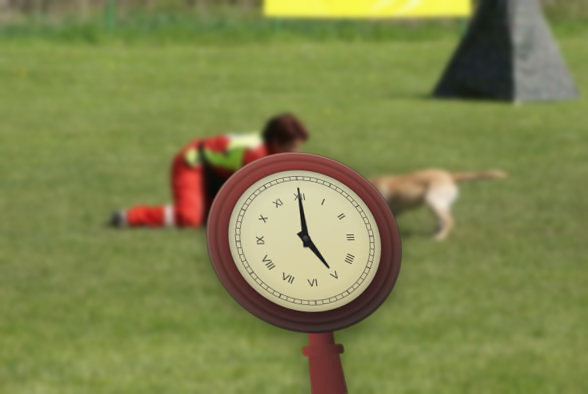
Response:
{"hour": 5, "minute": 0}
